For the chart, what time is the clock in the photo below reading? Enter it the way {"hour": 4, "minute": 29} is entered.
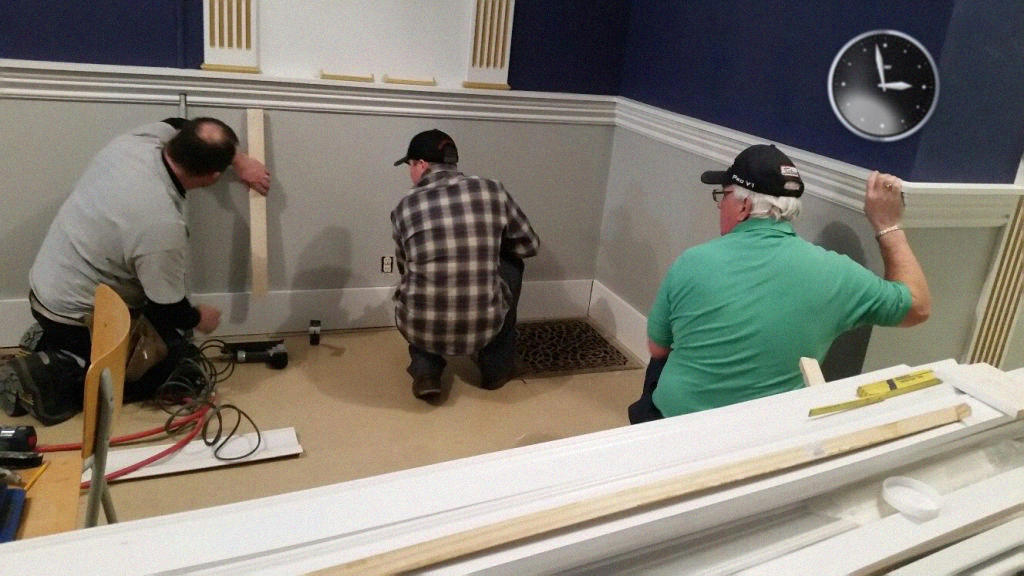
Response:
{"hour": 2, "minute": 58}
